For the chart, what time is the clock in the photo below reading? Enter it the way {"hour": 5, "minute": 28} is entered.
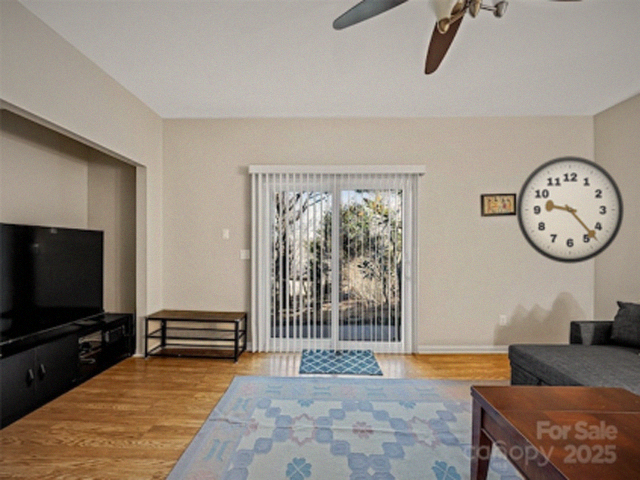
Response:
{"hour": 9, "minute": 23}
